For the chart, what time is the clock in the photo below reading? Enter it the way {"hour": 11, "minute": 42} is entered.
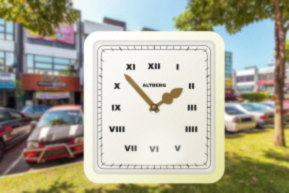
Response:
{"hour": 1, "minute": 53}
